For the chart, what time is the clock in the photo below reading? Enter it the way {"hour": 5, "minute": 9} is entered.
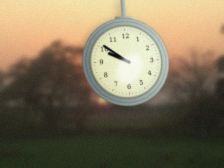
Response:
{"hour": 9, "minute": 51}
